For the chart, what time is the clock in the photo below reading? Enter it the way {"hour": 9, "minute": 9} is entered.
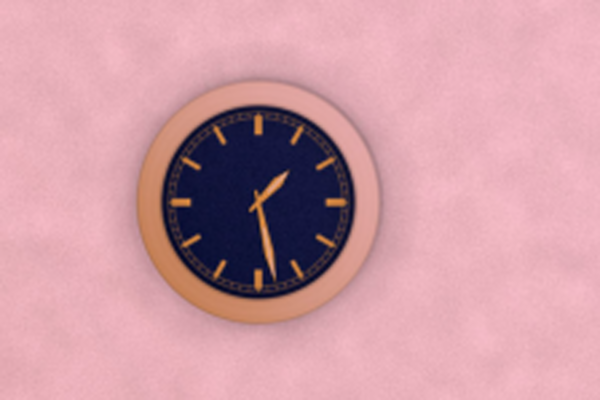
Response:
{"hour": 1, "minute": 28}
